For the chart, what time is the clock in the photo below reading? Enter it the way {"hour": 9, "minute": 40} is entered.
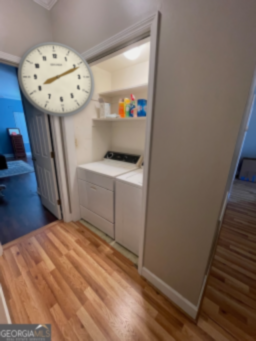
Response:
{"hour": 8, "minute": 11}
